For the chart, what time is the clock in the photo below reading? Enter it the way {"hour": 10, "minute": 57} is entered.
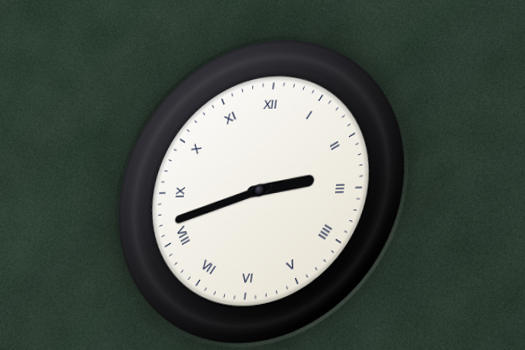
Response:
{"hour": 2, "minute": 42}
